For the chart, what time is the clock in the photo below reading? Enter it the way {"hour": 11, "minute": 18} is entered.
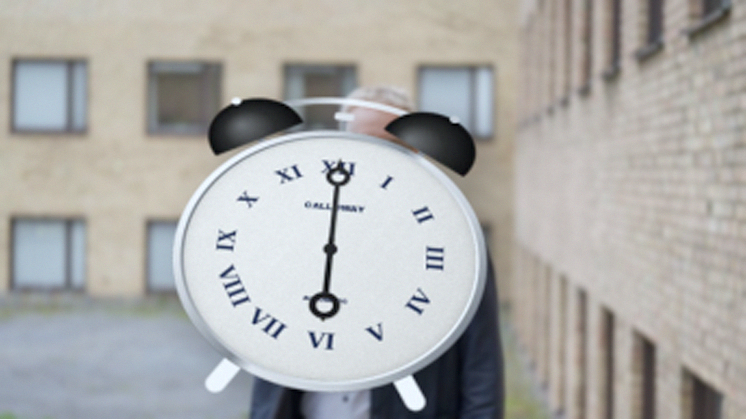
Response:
{"hour": 6, "minute": 0}
